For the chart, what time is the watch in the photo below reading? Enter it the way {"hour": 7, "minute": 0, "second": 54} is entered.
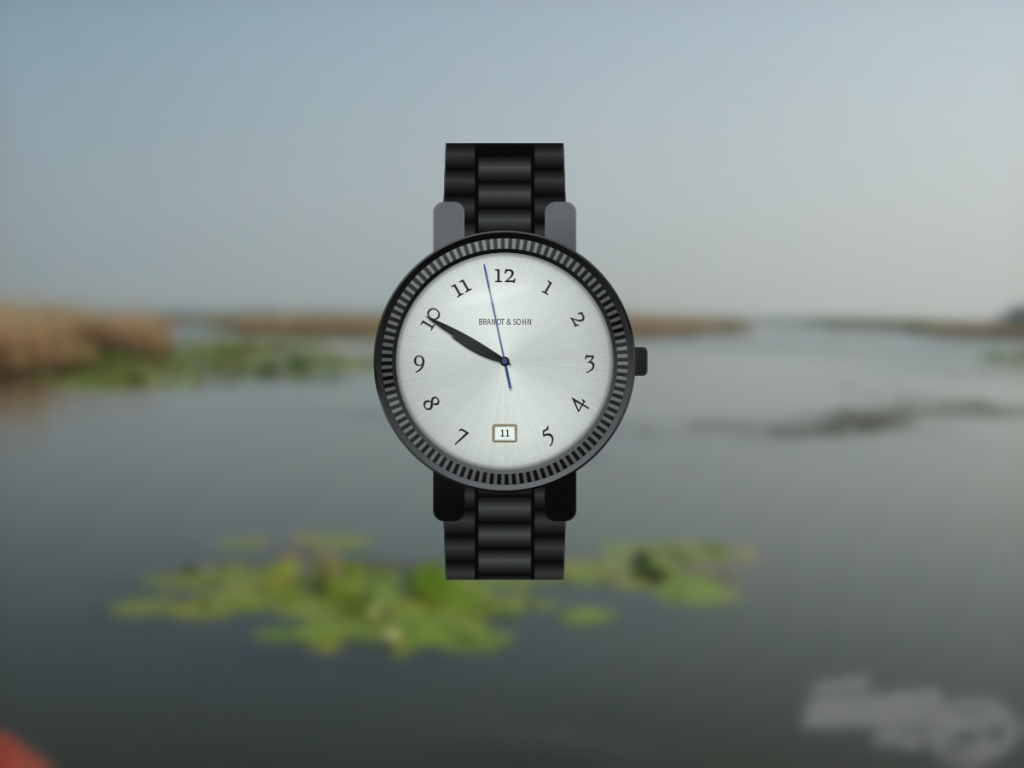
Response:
{"hour": 9, "minute": 49, "second": 58}
